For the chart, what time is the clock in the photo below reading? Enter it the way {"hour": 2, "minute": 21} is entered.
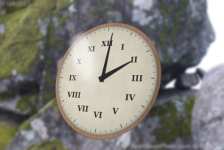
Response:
{"hour": 2, "minute": 1}
